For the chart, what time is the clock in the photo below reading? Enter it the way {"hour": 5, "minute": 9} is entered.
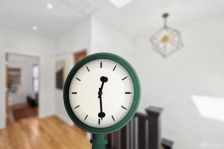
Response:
{"hour": 12, "minute": 29}
